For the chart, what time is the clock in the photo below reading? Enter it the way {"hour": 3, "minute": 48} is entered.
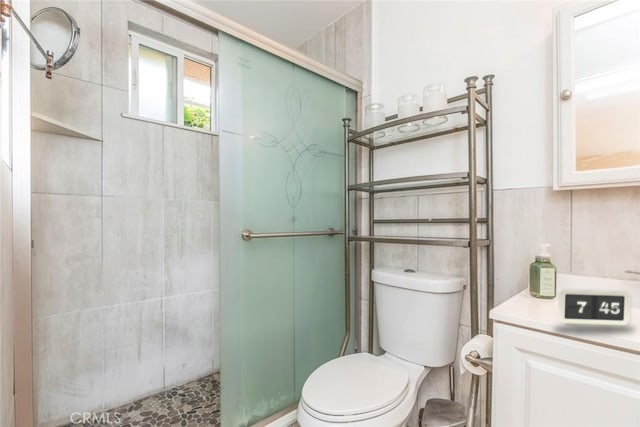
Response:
{"hour": 7, "minute": 45}
